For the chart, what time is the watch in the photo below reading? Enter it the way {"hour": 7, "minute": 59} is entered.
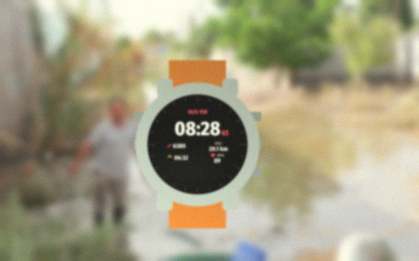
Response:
{"hour": 8, "minute": 28}
